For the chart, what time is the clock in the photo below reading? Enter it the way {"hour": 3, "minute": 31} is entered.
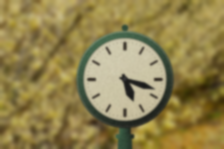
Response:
{"hour": 5, "minute": 18}
